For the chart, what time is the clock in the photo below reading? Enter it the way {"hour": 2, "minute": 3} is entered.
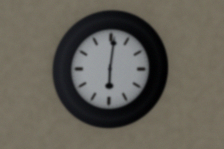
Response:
{"hour": 6, "minute": 1}
